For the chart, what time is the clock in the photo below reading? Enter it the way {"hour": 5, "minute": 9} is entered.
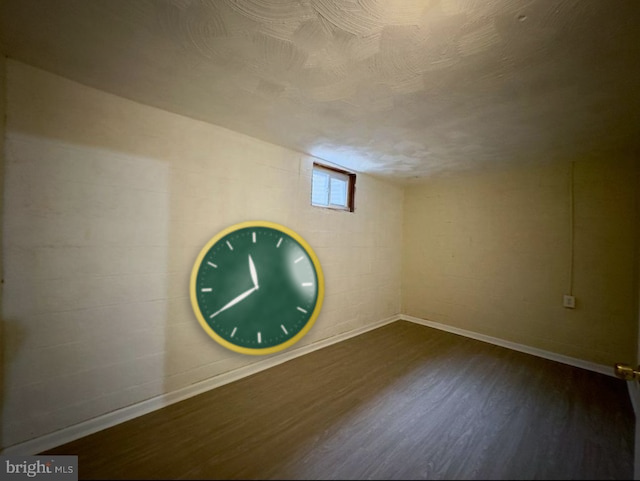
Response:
{"hour": 11, "minute": 40}
